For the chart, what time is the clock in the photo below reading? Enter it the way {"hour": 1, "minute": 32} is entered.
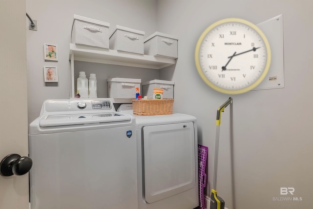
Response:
{"hour": 7, "minute": 12}
